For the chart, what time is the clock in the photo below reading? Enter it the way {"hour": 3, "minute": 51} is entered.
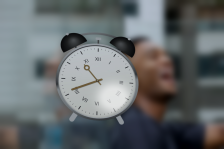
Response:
{"hour": 10, "minute": 41}
